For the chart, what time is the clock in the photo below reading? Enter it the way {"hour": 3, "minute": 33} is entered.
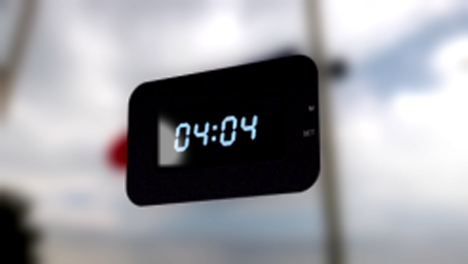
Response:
{"hour": 4, "minute": 4}
